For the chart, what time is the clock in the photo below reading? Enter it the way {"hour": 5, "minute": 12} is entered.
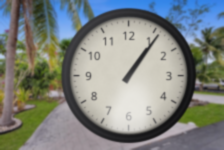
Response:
{"hour": 1, "minute": 6}
